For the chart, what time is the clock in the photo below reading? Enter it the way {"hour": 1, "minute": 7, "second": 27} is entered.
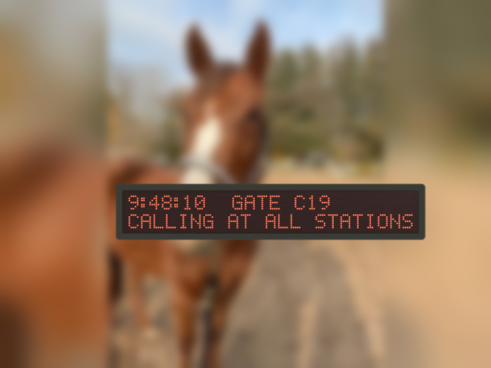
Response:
{"hour": 9, "minute": 48, "second": 10}
